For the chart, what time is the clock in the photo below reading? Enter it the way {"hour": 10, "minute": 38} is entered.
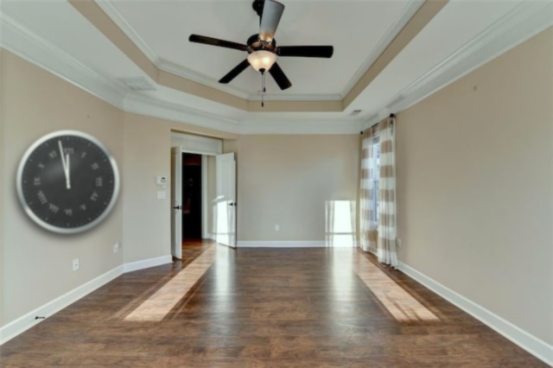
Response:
{"hour": 11, "minute": 58}
